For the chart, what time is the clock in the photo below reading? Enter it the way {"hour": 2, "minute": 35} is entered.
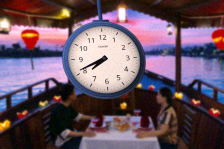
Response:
{"hour": 7, "minute": 41}
